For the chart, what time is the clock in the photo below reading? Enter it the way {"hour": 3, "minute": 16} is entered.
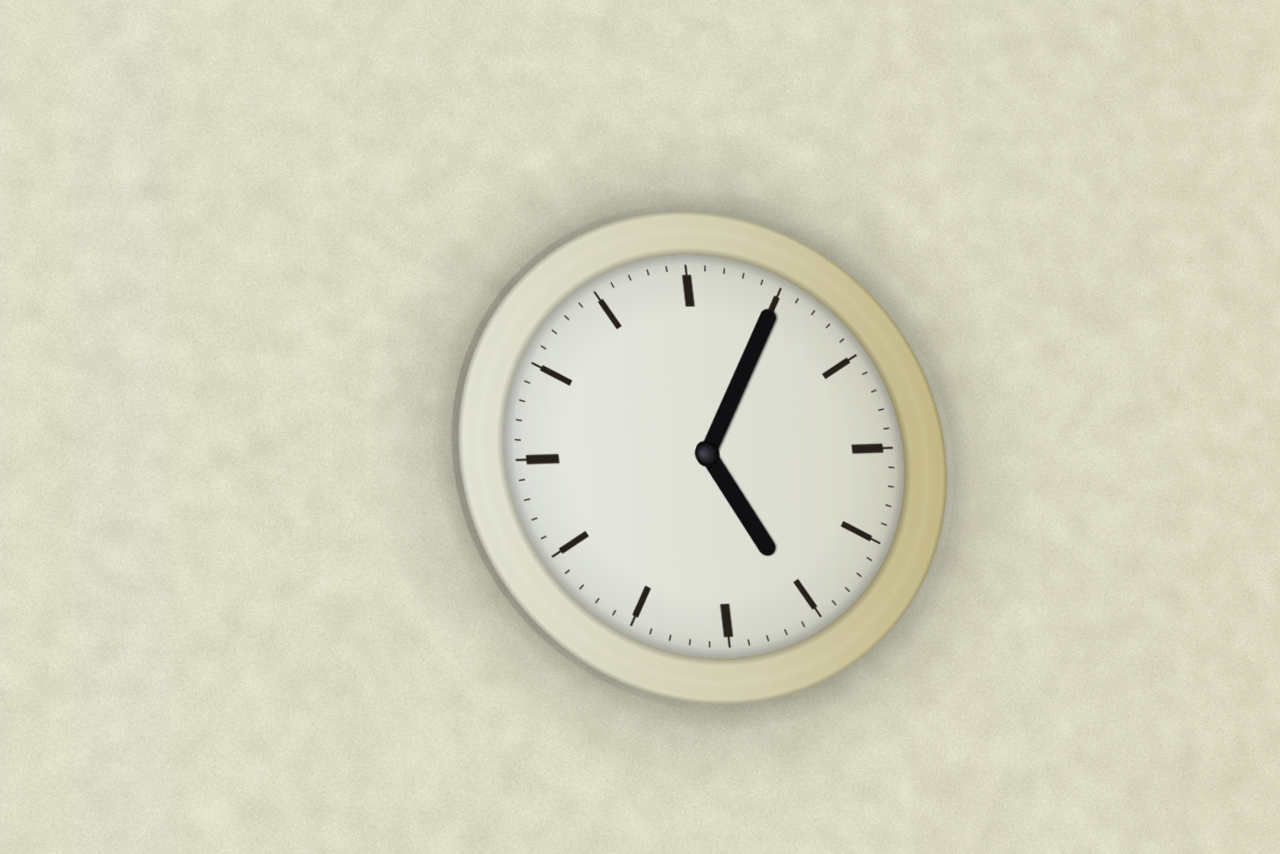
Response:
{"hour": 5, "minute": 5}
